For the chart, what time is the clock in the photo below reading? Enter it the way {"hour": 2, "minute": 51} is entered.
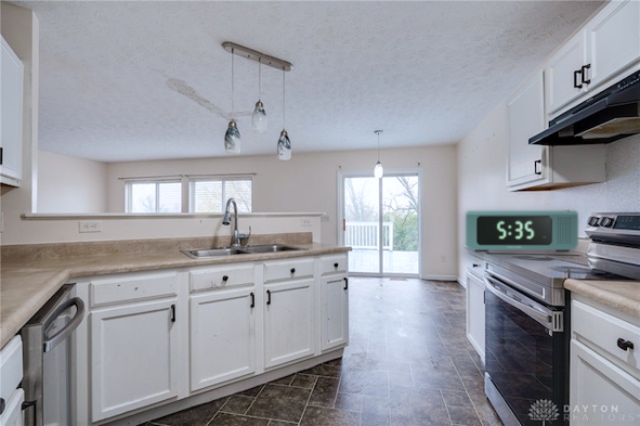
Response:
{"hour": 5, "minute": 35}
